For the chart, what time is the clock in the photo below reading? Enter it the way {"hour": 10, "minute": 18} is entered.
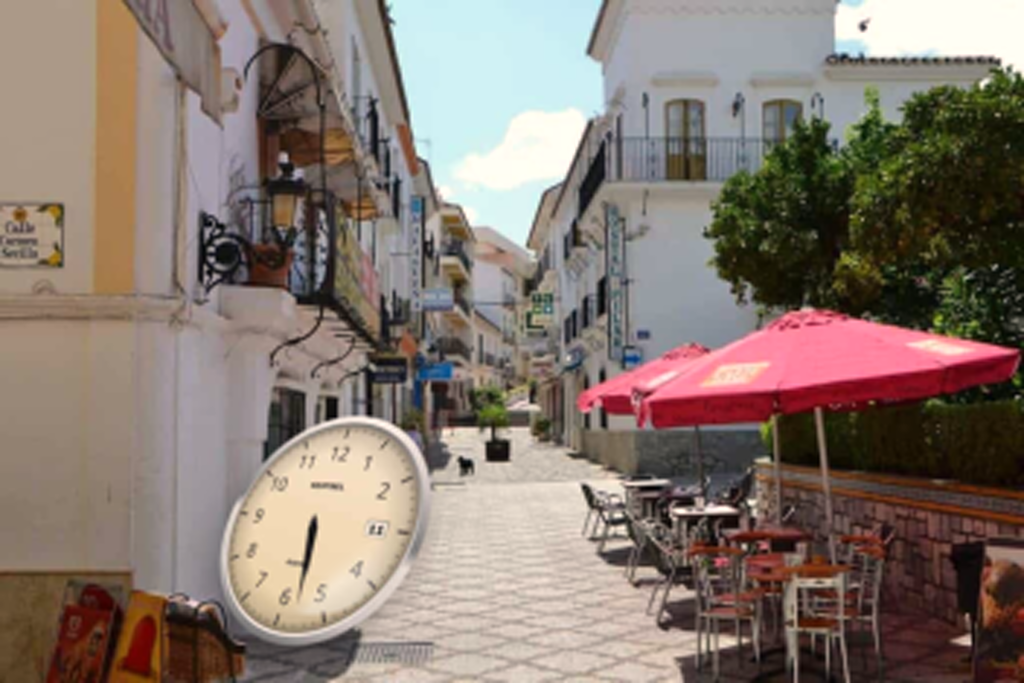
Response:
{"hour": 5, "minute": 28}
